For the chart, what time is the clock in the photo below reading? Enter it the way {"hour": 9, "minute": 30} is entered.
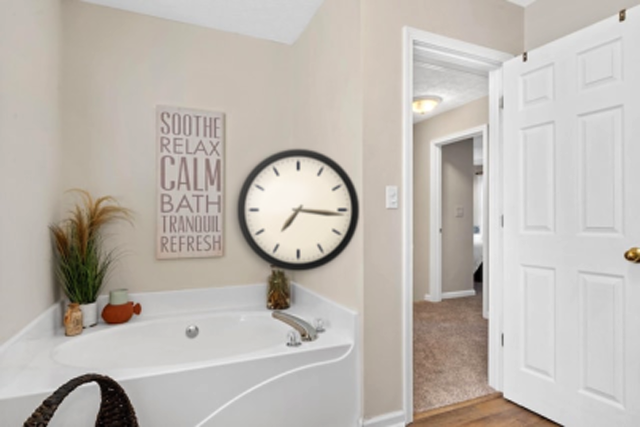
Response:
{"hour": 7, "minute": 16}
